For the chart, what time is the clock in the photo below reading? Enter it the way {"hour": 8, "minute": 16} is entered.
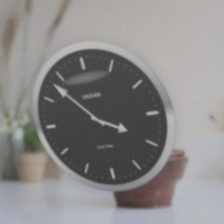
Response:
{"hour": 3, "minute": 53}
